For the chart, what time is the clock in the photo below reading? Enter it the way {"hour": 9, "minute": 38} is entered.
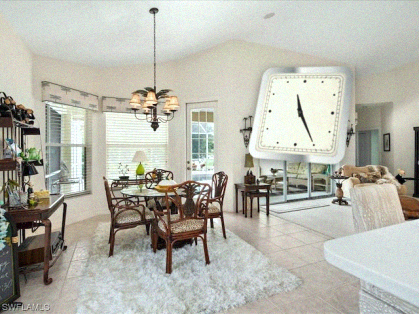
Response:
{"hour": 11, "minute": 25}
